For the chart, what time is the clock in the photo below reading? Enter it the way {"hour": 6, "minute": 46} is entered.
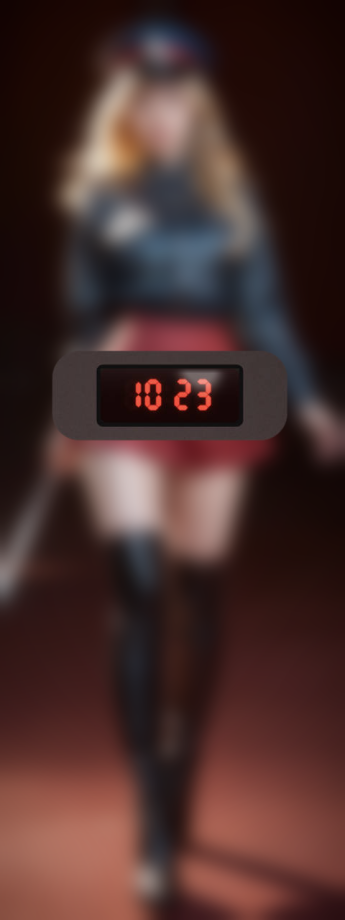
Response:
{"hour": 10, "minute": 23}
